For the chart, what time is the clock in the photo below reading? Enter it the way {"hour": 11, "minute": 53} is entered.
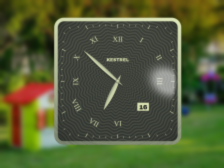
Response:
{"hour": 6, "minute": 52}
